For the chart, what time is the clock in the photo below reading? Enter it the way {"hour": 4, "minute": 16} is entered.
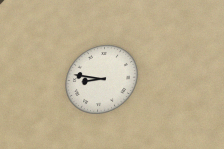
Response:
{"hour": 8, "minute": 47}
